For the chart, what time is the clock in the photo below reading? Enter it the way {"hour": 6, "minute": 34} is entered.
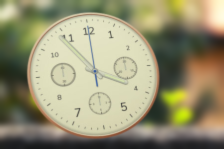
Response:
{"hour": 3, "minute": 54}
